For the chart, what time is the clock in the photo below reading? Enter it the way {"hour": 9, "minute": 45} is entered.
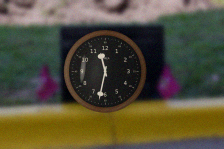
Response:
{"hour": 11, "minute": 32}
